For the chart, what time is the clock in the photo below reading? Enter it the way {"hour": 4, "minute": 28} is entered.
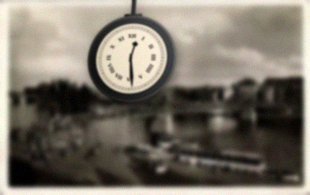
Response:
{"hour": 12, "minute": 29}
